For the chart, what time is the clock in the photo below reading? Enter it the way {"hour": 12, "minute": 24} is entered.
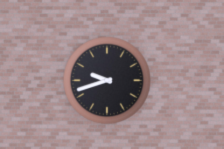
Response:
{"hour": 9, "minute": 42}
